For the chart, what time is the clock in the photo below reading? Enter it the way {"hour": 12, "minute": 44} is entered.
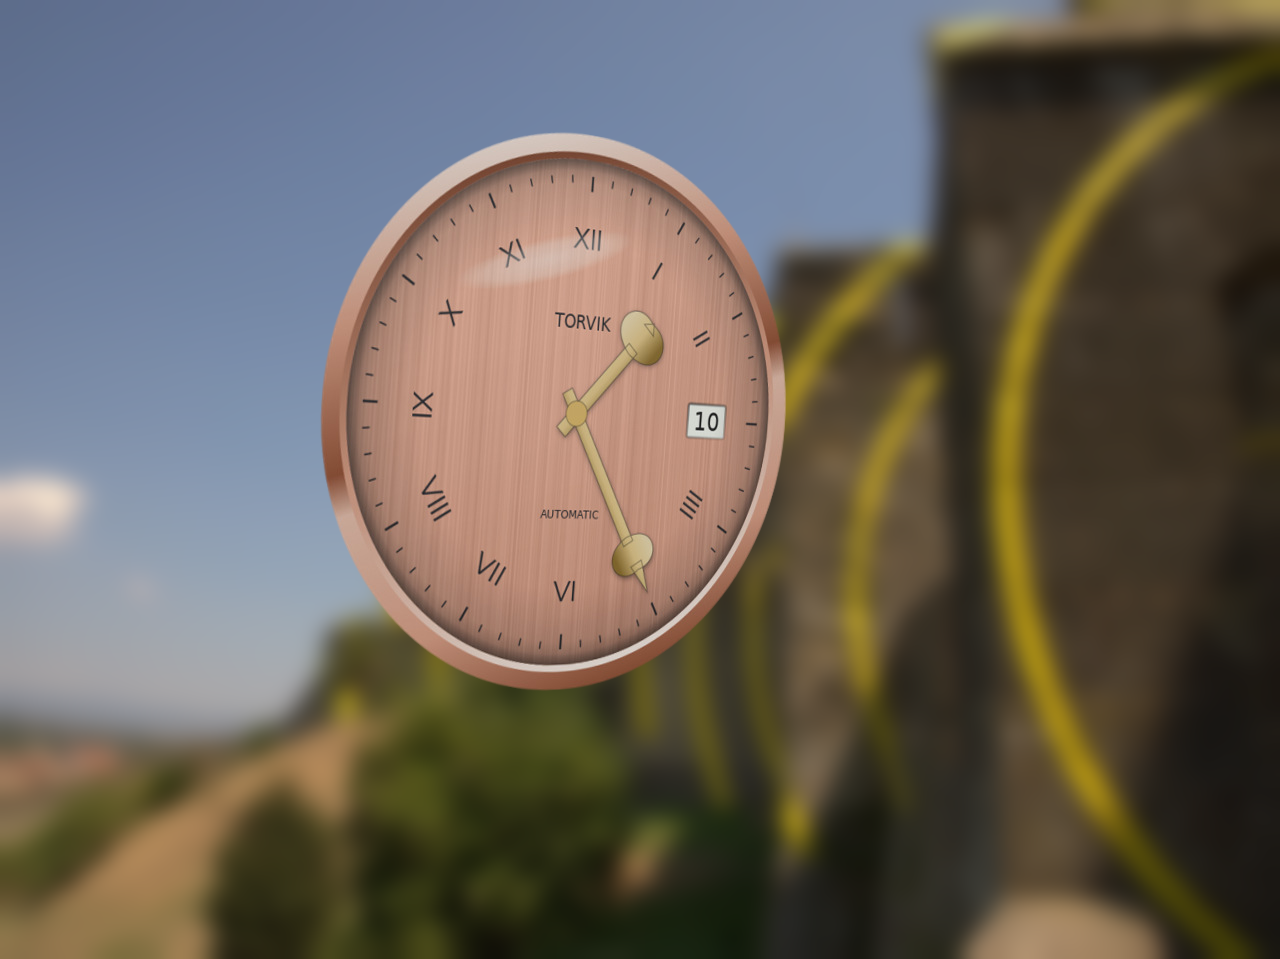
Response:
{"hour": 1, "minute": 25}
